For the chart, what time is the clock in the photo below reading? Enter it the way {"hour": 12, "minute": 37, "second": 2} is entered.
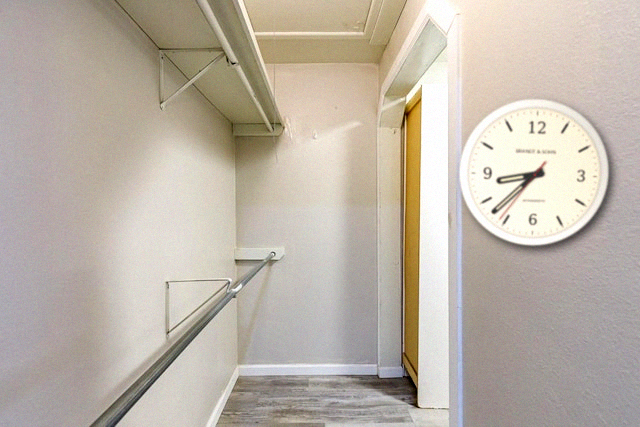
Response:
{"hour": 8, "minute": 37, "second": 36}
